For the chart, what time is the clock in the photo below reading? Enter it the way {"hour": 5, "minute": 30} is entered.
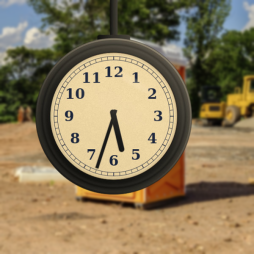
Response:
{"hour": 5, "minute": 33}
